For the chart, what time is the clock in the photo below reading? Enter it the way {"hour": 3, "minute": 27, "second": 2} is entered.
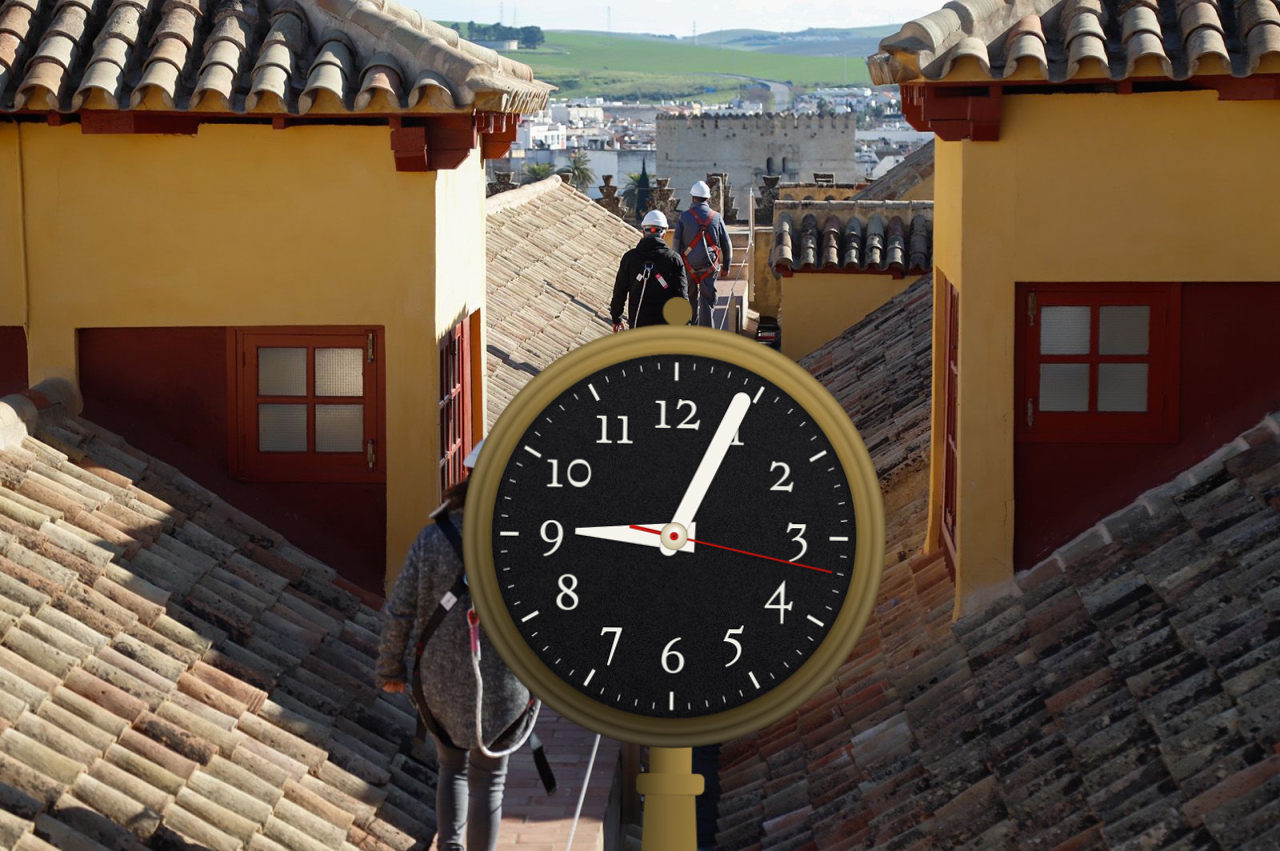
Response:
{"hour": 9, "minute": 4, "second": 17}
